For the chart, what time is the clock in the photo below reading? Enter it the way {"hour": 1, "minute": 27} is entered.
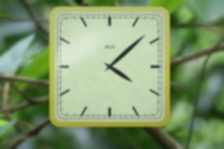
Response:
{"hour": 4, "minute": 8}
